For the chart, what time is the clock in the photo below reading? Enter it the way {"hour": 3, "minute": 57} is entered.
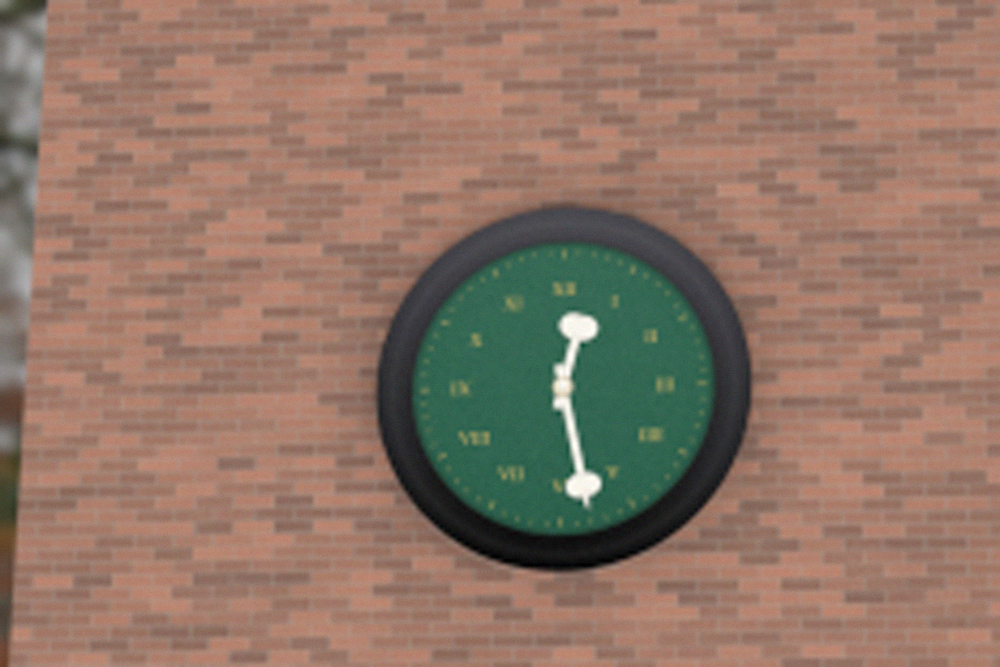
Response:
{"hour": 12, "minute": 28}
